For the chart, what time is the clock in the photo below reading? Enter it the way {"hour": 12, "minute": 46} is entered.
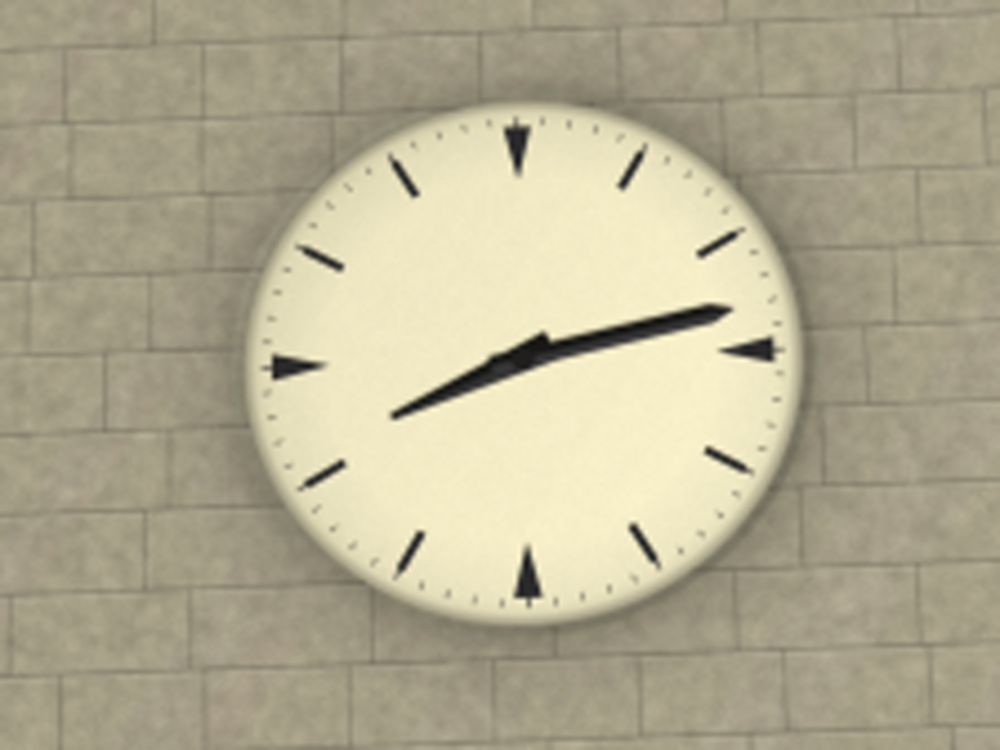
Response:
{"hour": 8, "minute": 13}
